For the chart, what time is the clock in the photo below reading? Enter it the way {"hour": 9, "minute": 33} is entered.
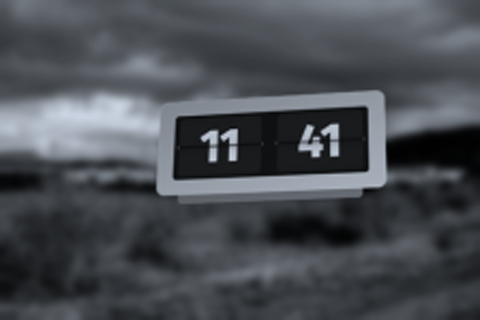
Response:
{"hour": 11, "minute": 41}
